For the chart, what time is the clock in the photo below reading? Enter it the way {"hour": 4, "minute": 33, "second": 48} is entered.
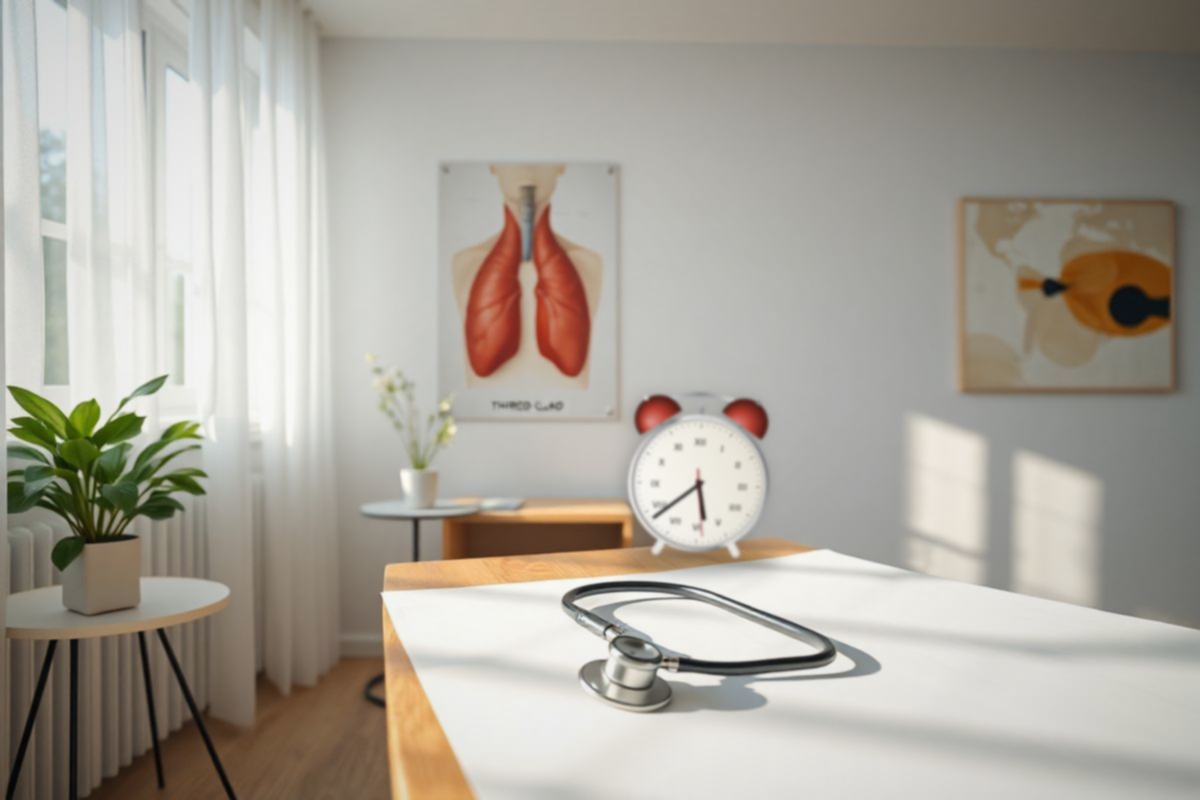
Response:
{"hour": 5, "minute": 38, "second": 29}
